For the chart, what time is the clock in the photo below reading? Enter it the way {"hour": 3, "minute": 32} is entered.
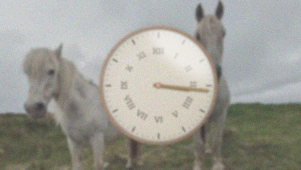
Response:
{"hour": 3, "minute": 16}
